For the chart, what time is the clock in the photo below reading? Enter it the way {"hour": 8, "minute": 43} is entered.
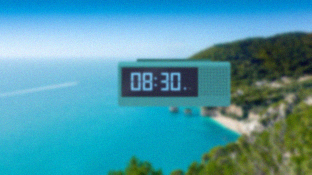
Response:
{"hour": 8, "minute": 30}
